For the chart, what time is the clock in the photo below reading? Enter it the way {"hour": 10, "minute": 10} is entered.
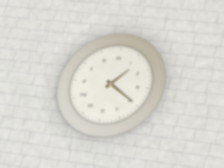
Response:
{"hour": 1, "minute": 20}
